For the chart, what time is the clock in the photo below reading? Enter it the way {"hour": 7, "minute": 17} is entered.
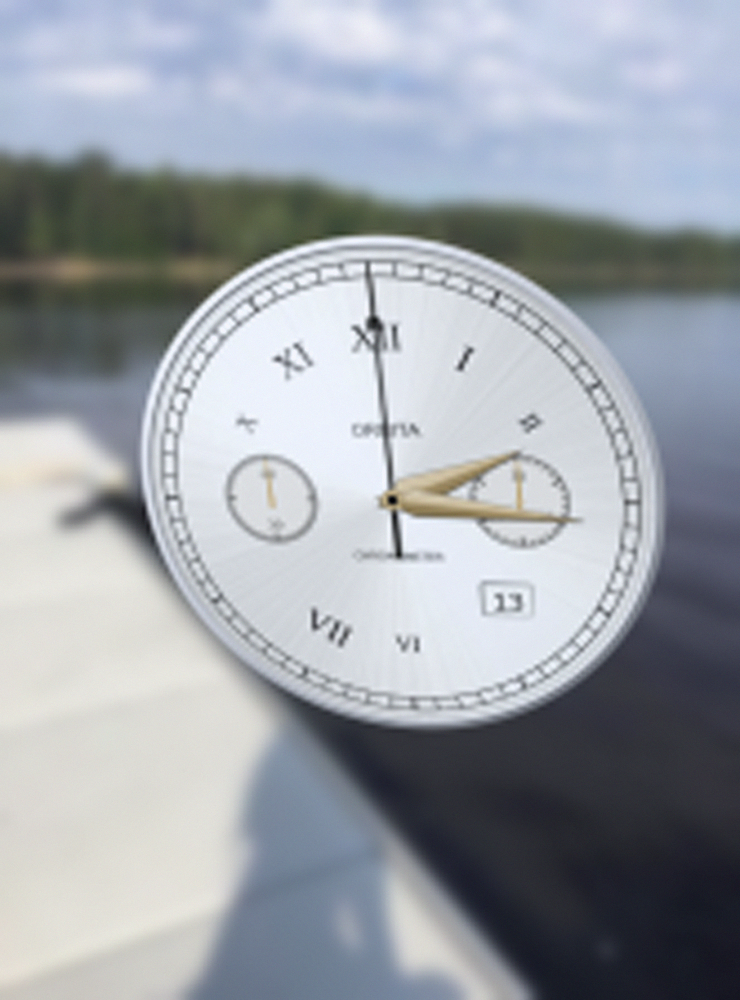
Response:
{"hour": 2, "minute": 16}
